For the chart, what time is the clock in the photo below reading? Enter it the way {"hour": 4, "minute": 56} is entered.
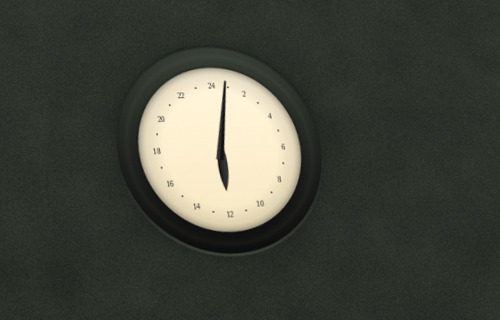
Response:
{"hour": 12, "minute": 2}
